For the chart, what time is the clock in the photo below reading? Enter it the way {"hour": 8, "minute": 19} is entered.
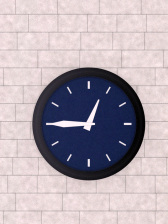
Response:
{"hour": 12, "minute": 45}
